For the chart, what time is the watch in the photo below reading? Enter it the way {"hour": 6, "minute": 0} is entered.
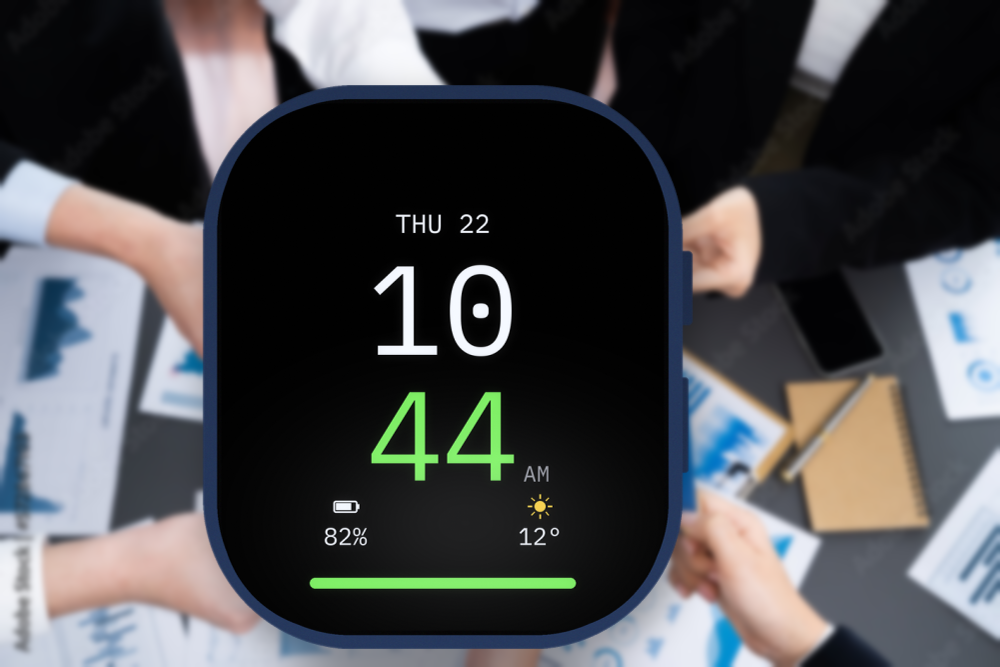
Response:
{"hour": 10, "minute": 44}
